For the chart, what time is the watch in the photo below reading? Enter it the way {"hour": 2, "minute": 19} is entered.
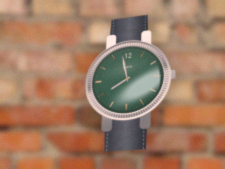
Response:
{"hour": 7, "minute": 58}
